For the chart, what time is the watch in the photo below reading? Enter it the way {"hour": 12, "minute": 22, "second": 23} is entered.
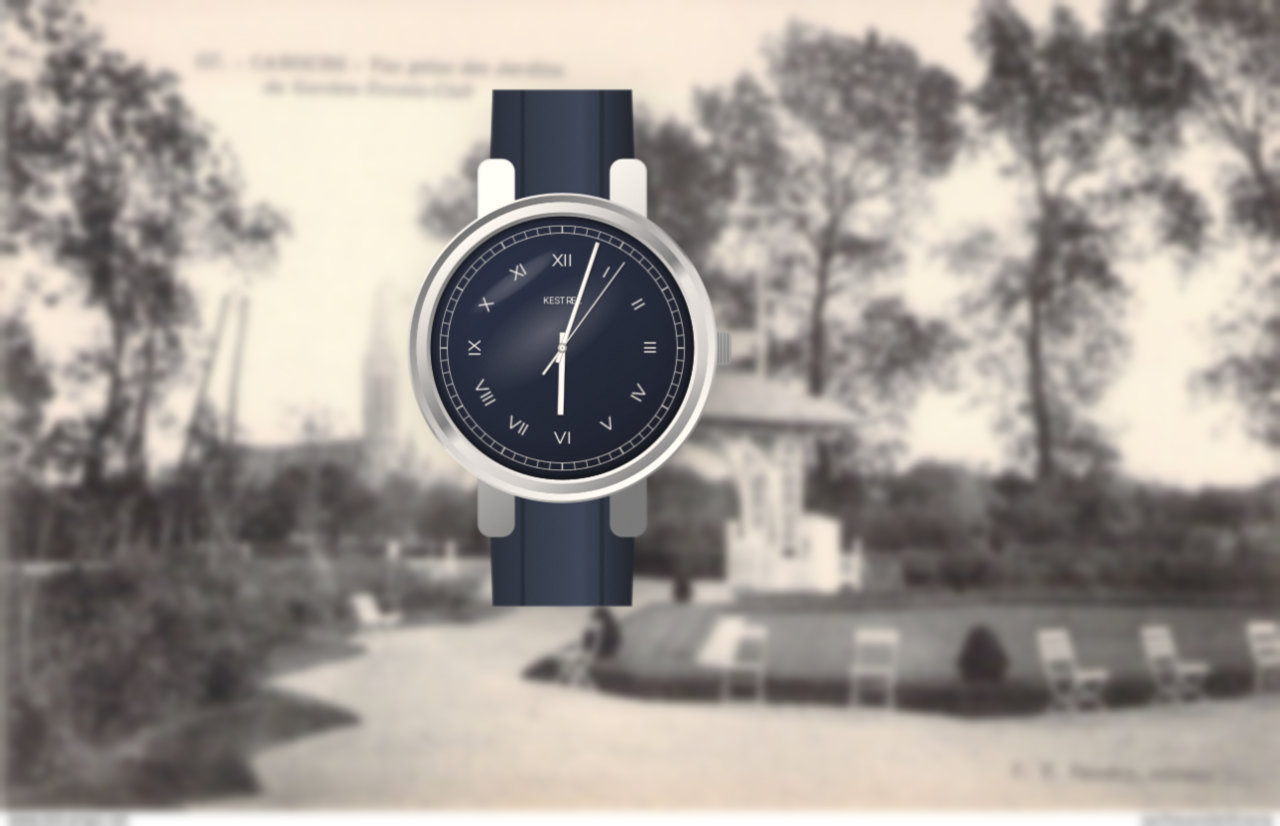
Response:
{"hour": 6, "minute": 3, "second": 6}
